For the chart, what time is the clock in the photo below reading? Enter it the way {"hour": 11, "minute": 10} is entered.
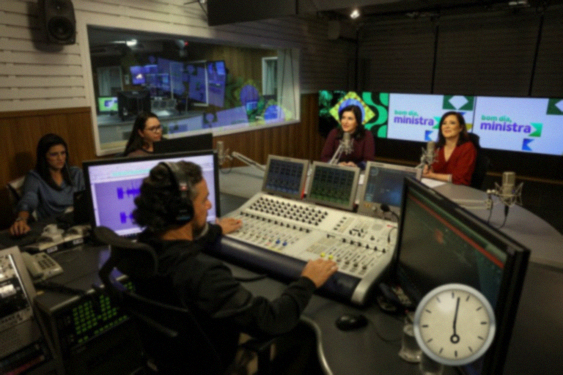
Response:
{"hour": 6, "minute": 2}
